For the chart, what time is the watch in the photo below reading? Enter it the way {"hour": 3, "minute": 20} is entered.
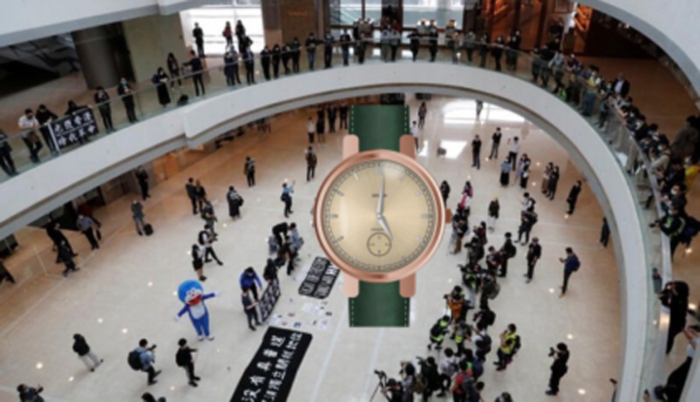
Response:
{"hour": 5, "minute": 1}
